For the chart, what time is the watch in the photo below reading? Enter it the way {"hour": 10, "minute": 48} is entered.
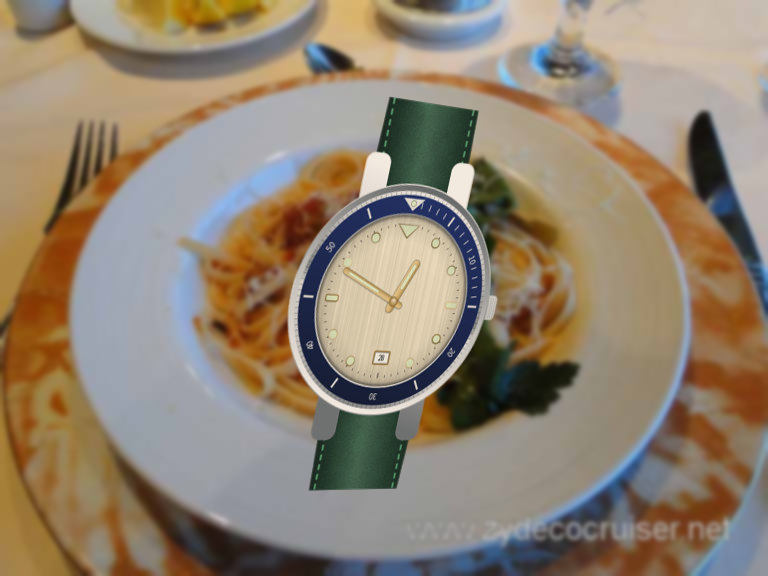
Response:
{"hour": 12, "minute": 49}
